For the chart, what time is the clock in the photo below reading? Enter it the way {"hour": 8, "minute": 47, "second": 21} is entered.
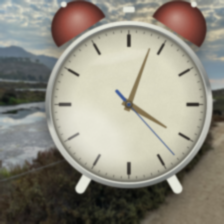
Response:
{"hour": 4, "minute": 3, "second": 23}
